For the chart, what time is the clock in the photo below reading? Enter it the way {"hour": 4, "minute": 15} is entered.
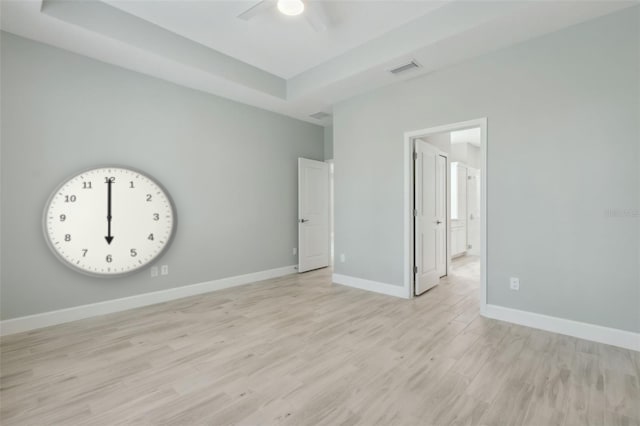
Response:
{"hour": 6, "minute": 0}
